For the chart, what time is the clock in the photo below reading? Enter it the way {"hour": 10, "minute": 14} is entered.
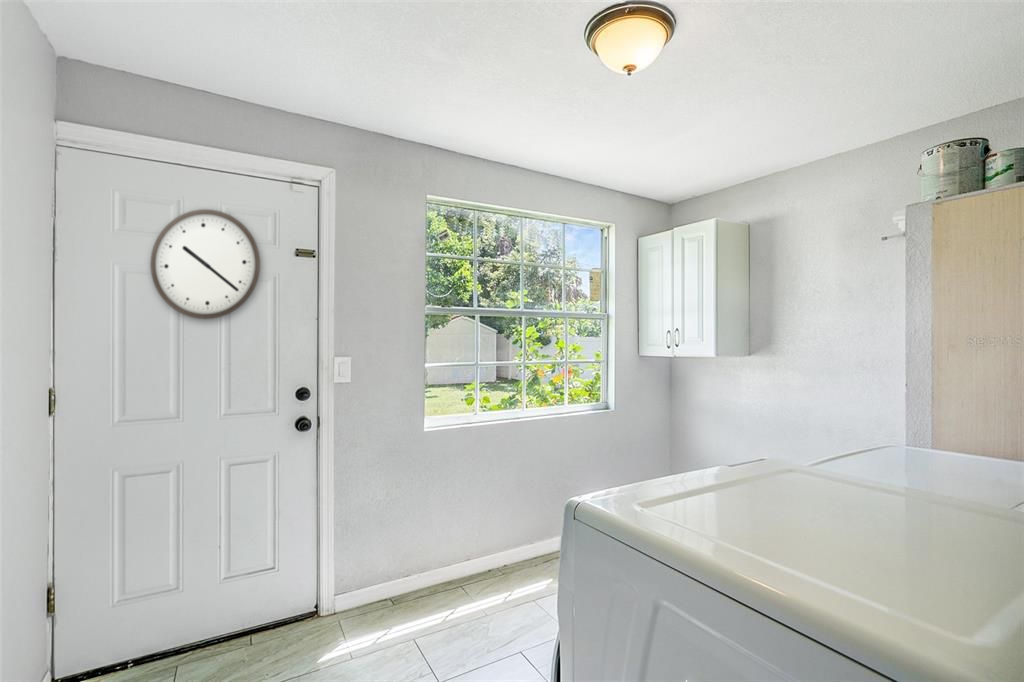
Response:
{"hour": 10, "minute": 22}
